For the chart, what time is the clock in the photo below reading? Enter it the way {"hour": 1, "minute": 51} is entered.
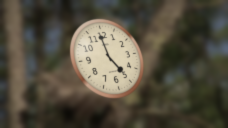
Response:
{"hour": 4, "minute": 59}
